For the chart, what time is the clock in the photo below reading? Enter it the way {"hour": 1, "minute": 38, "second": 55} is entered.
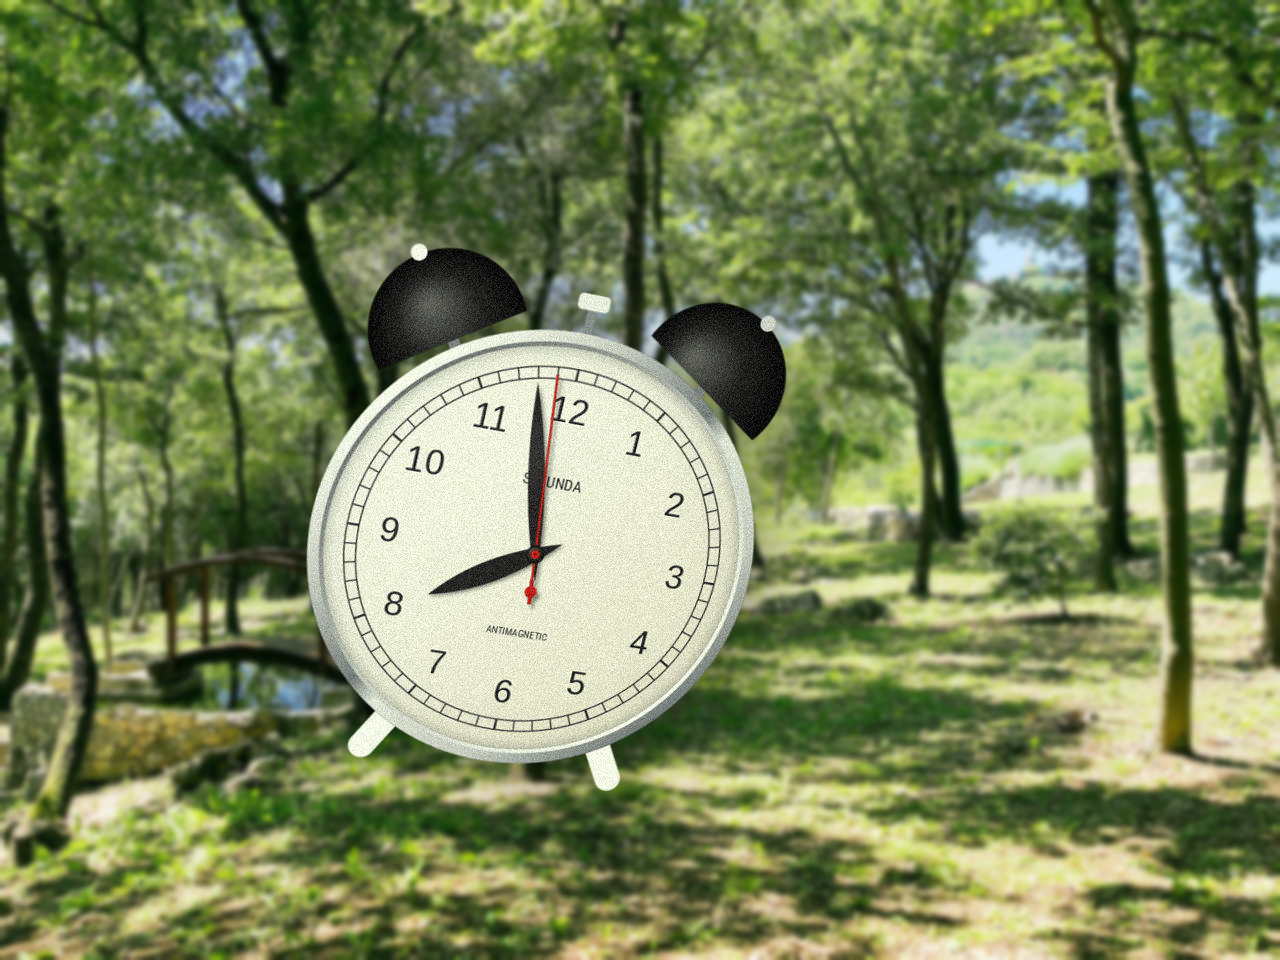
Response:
{"hour": 7, "minute": 57, "second": 59}
